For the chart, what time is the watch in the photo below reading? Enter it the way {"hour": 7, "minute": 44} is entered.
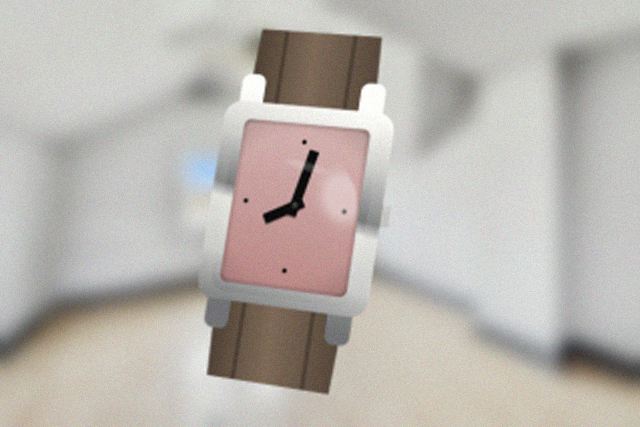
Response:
{"hour": 8, "minute": 2}
